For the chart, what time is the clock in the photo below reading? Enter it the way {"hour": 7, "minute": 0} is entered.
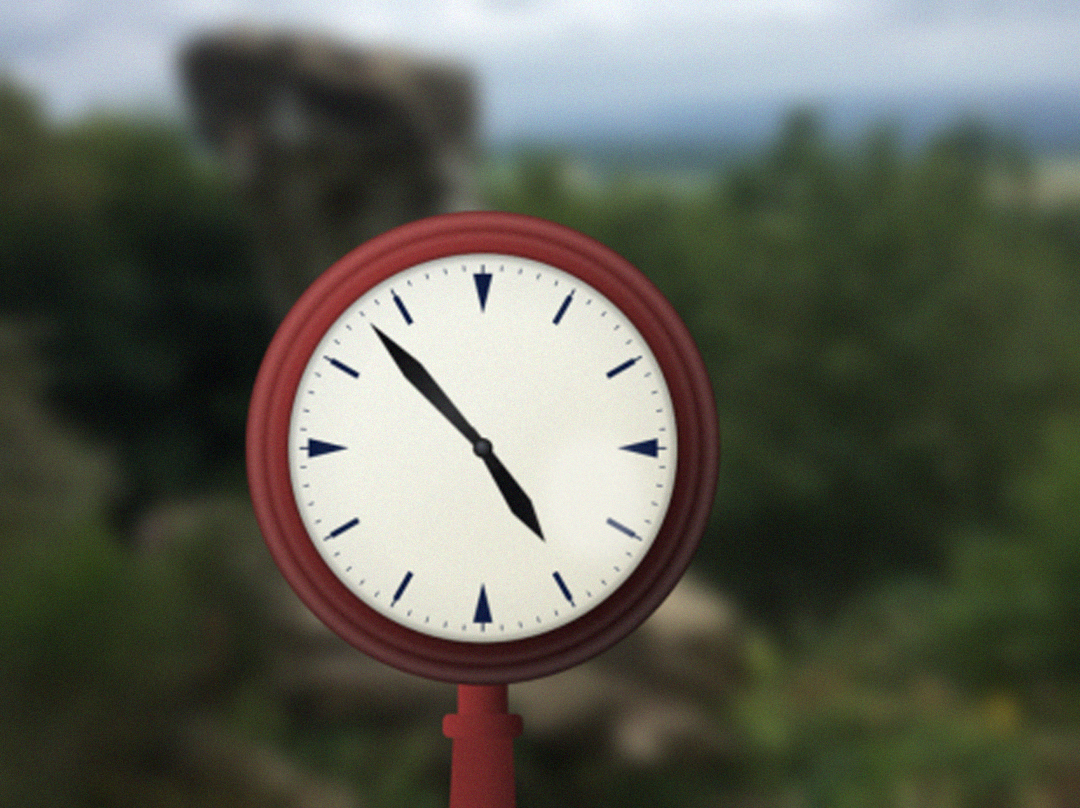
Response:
{"hour": 4, "minute": 53}
